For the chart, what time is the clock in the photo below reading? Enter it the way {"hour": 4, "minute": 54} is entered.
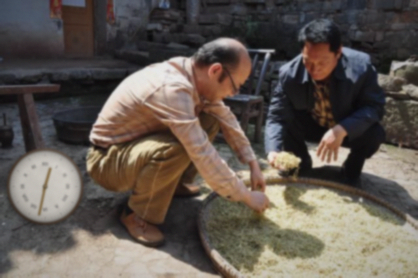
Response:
{"hour": 12, "minute": 32}
